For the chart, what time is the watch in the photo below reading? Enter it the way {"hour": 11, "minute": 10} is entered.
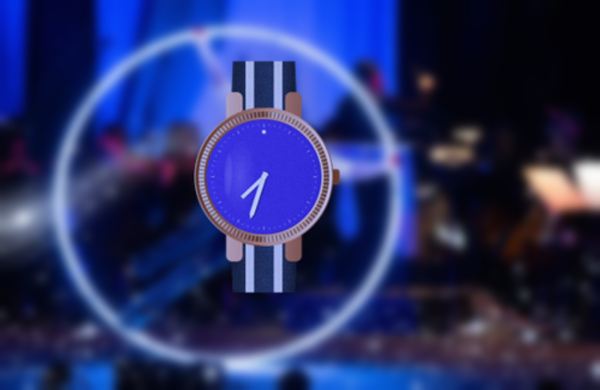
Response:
{"hour": 7, "minute": 33}
